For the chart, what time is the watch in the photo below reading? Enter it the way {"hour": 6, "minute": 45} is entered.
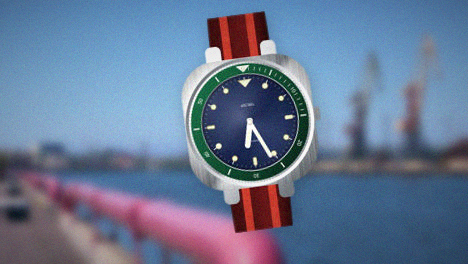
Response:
{"hour": 6, "minute": 26}
